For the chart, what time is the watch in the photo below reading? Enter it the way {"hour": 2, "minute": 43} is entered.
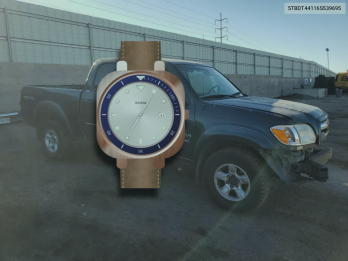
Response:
{"hour": 7, "minute": 5}
